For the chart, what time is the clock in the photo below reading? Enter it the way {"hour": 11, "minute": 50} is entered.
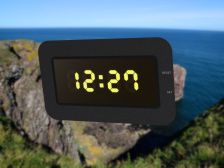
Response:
{"hour": 12, "minute": 27}
